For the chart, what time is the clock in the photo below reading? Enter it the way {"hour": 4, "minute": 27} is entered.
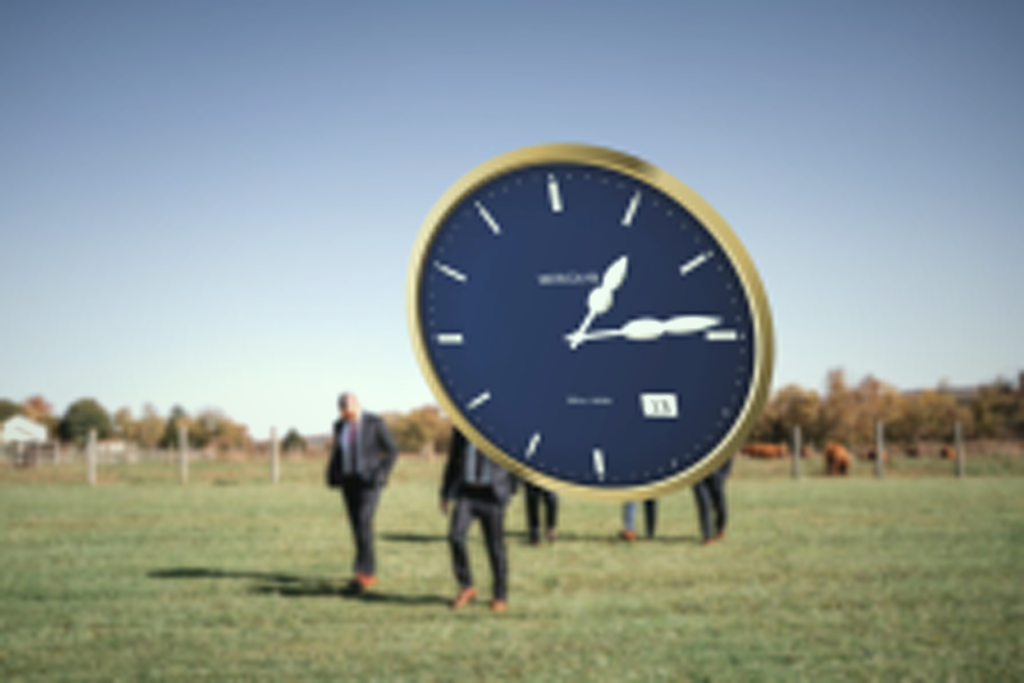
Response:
{"hour": 1, "minute": 14}
